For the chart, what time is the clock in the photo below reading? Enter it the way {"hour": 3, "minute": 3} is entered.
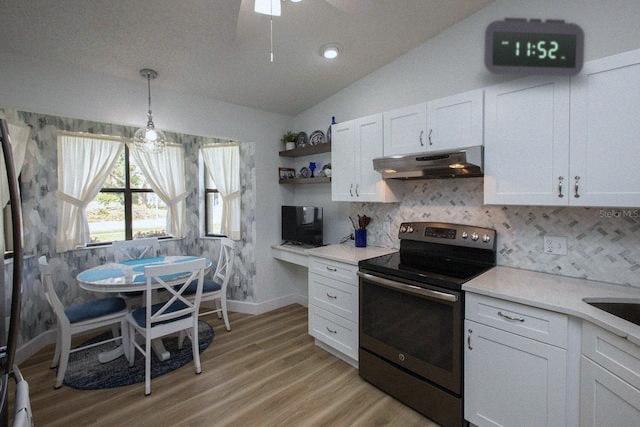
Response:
{"hour": 11, "minute": 52}
